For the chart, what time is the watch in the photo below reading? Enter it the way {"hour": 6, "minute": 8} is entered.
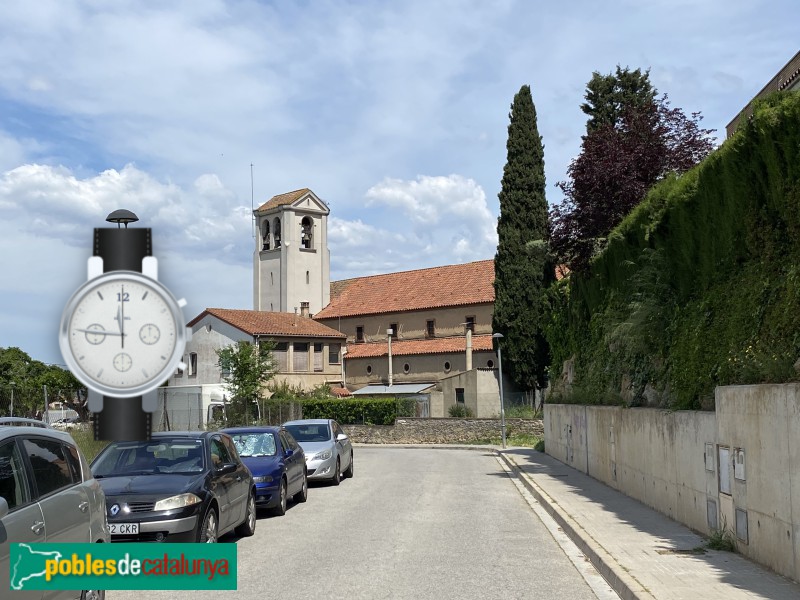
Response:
{"hour": 11, "minute": 46}
